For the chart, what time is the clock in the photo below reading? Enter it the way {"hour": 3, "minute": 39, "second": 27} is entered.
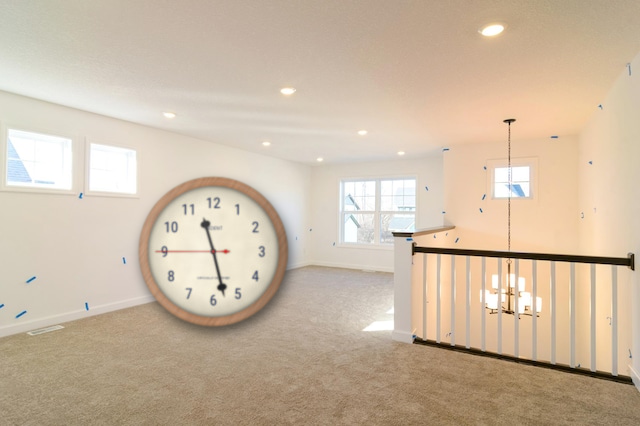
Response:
{"hour": 11, "minute": 27, "second": 45}
